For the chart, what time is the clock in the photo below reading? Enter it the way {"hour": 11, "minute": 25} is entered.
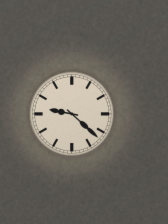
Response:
{"hour": 9, "minute": 22}
